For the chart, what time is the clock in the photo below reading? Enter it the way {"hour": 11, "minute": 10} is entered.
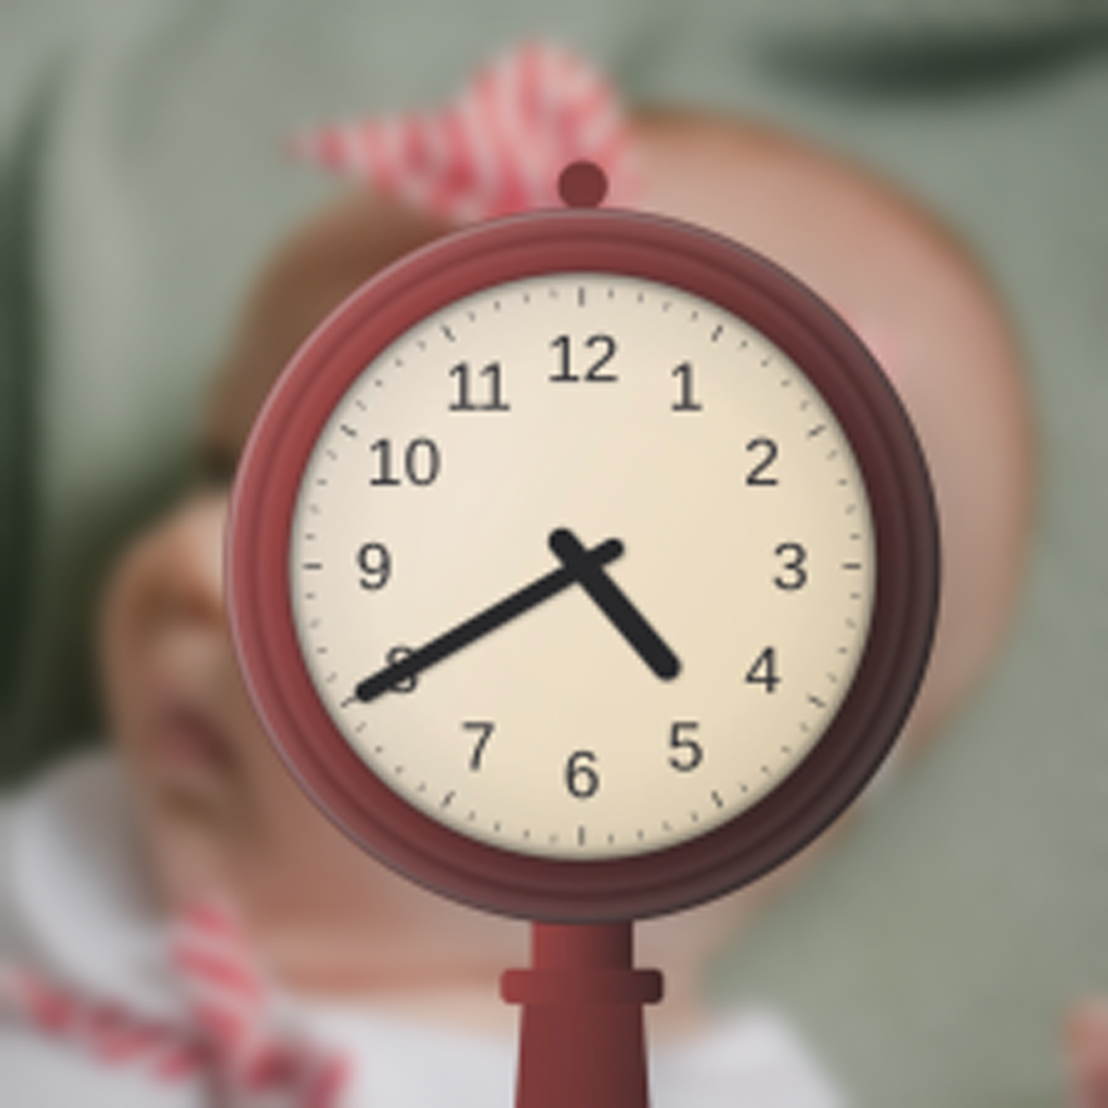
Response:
{"hour": 4, "minute": 40}
